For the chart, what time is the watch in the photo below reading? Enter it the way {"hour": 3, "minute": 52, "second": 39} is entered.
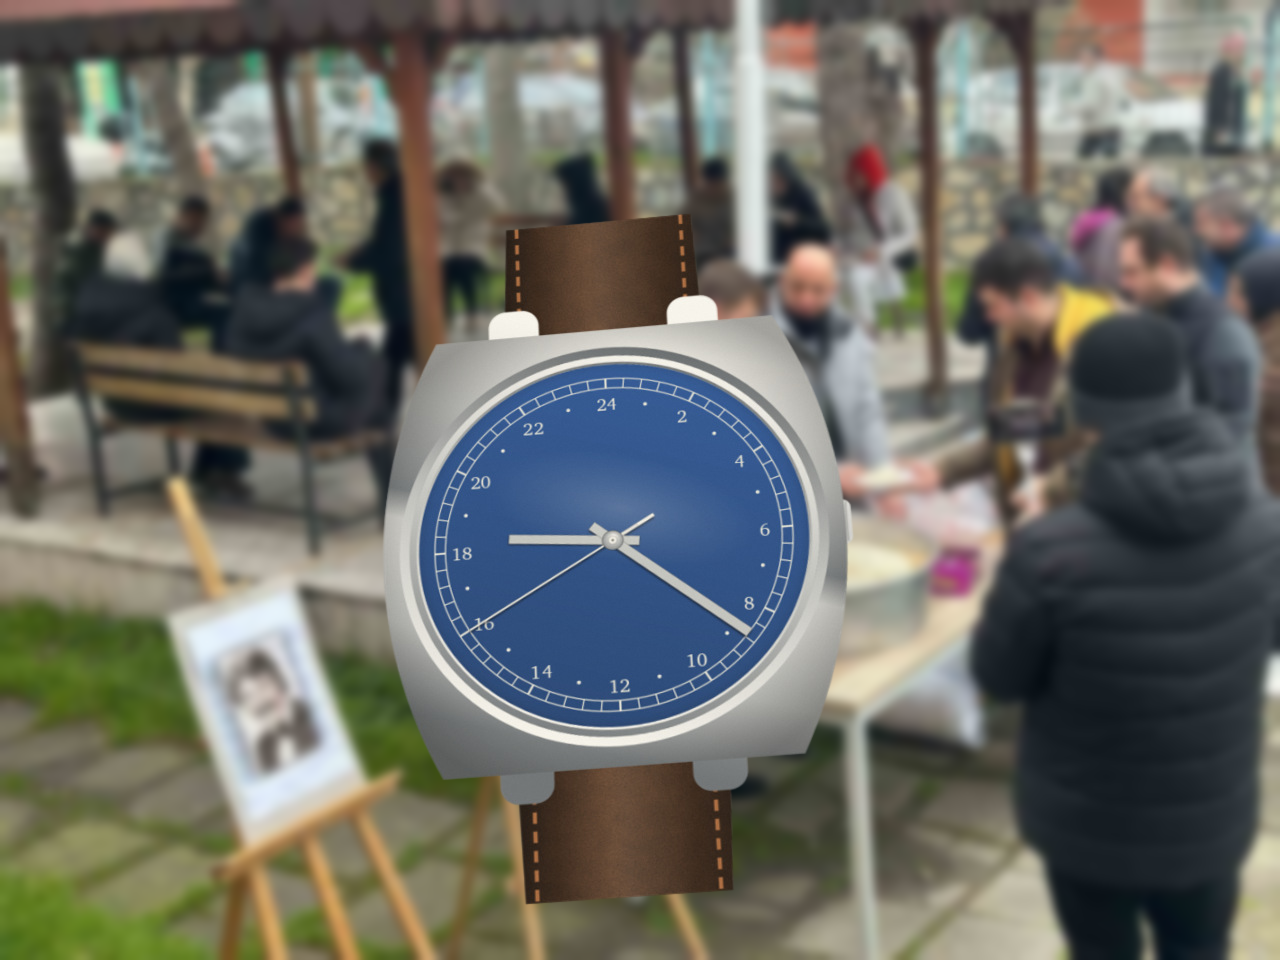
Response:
{"hour": 18, "minute": 21, "second": 40}
